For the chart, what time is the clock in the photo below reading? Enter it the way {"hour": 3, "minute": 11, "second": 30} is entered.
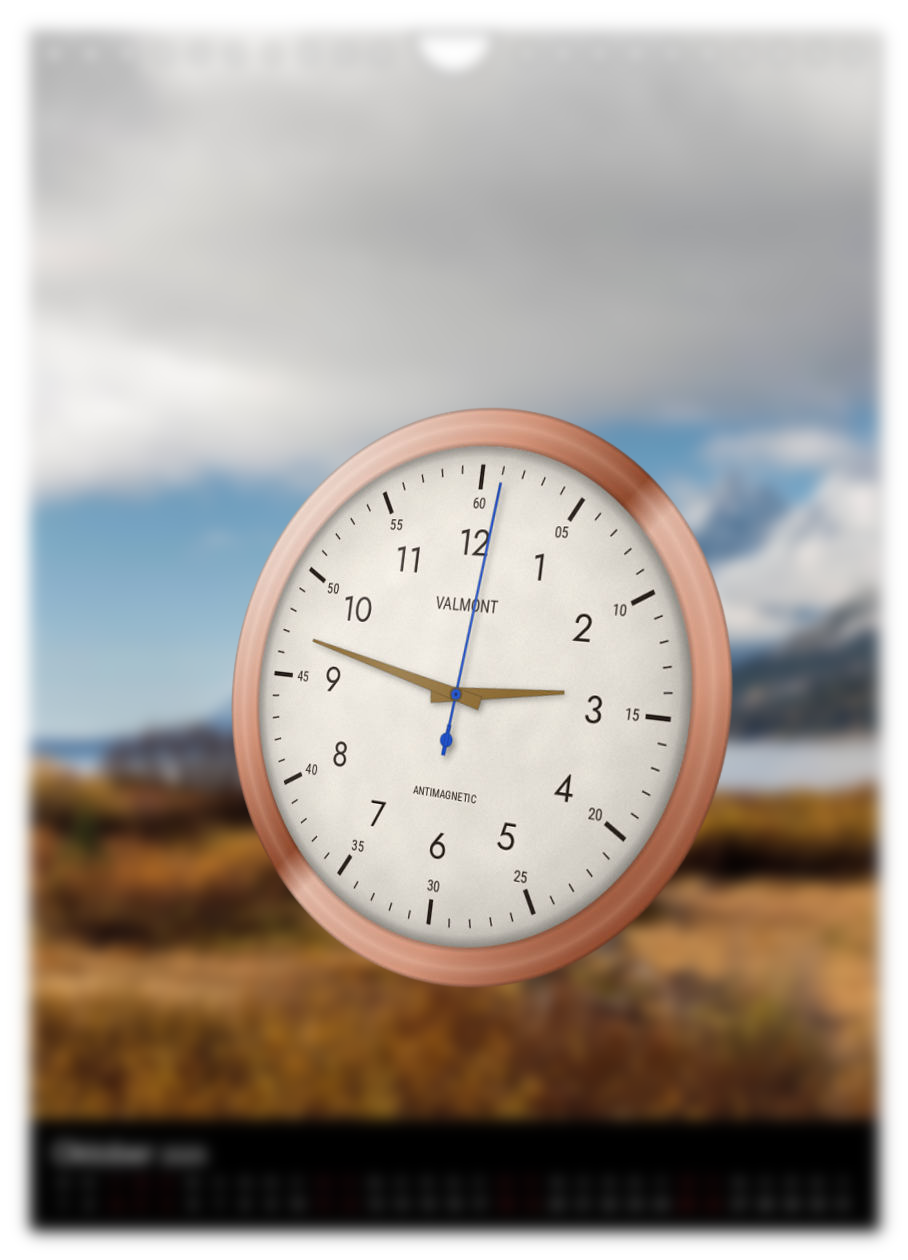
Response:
{"hour": 2, "minute": 47, "second": 1}
